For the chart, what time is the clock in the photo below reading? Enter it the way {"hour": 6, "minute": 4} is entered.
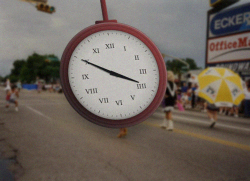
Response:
{"hour": 3, "minute": 50}
